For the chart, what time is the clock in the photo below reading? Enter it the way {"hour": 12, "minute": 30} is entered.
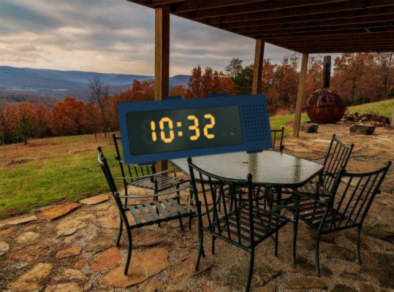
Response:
{"hour": 10, "minute": 32}
